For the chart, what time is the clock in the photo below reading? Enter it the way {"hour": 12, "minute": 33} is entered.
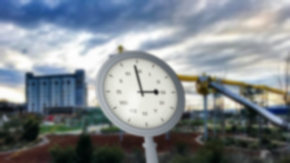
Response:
{"hour": 2, "minute": 59}
